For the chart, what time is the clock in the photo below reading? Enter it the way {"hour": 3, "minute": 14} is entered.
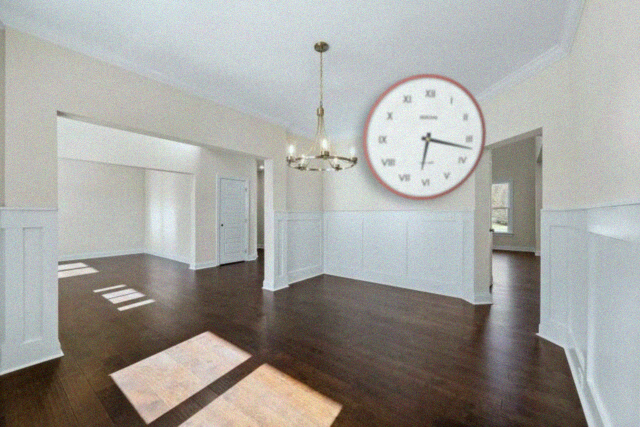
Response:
{"hour": 6, "minute": 17}
